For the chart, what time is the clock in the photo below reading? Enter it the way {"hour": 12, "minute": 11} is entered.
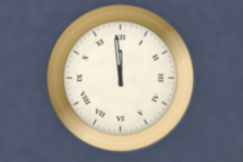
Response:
{"hour": 11, "minute": 59}
